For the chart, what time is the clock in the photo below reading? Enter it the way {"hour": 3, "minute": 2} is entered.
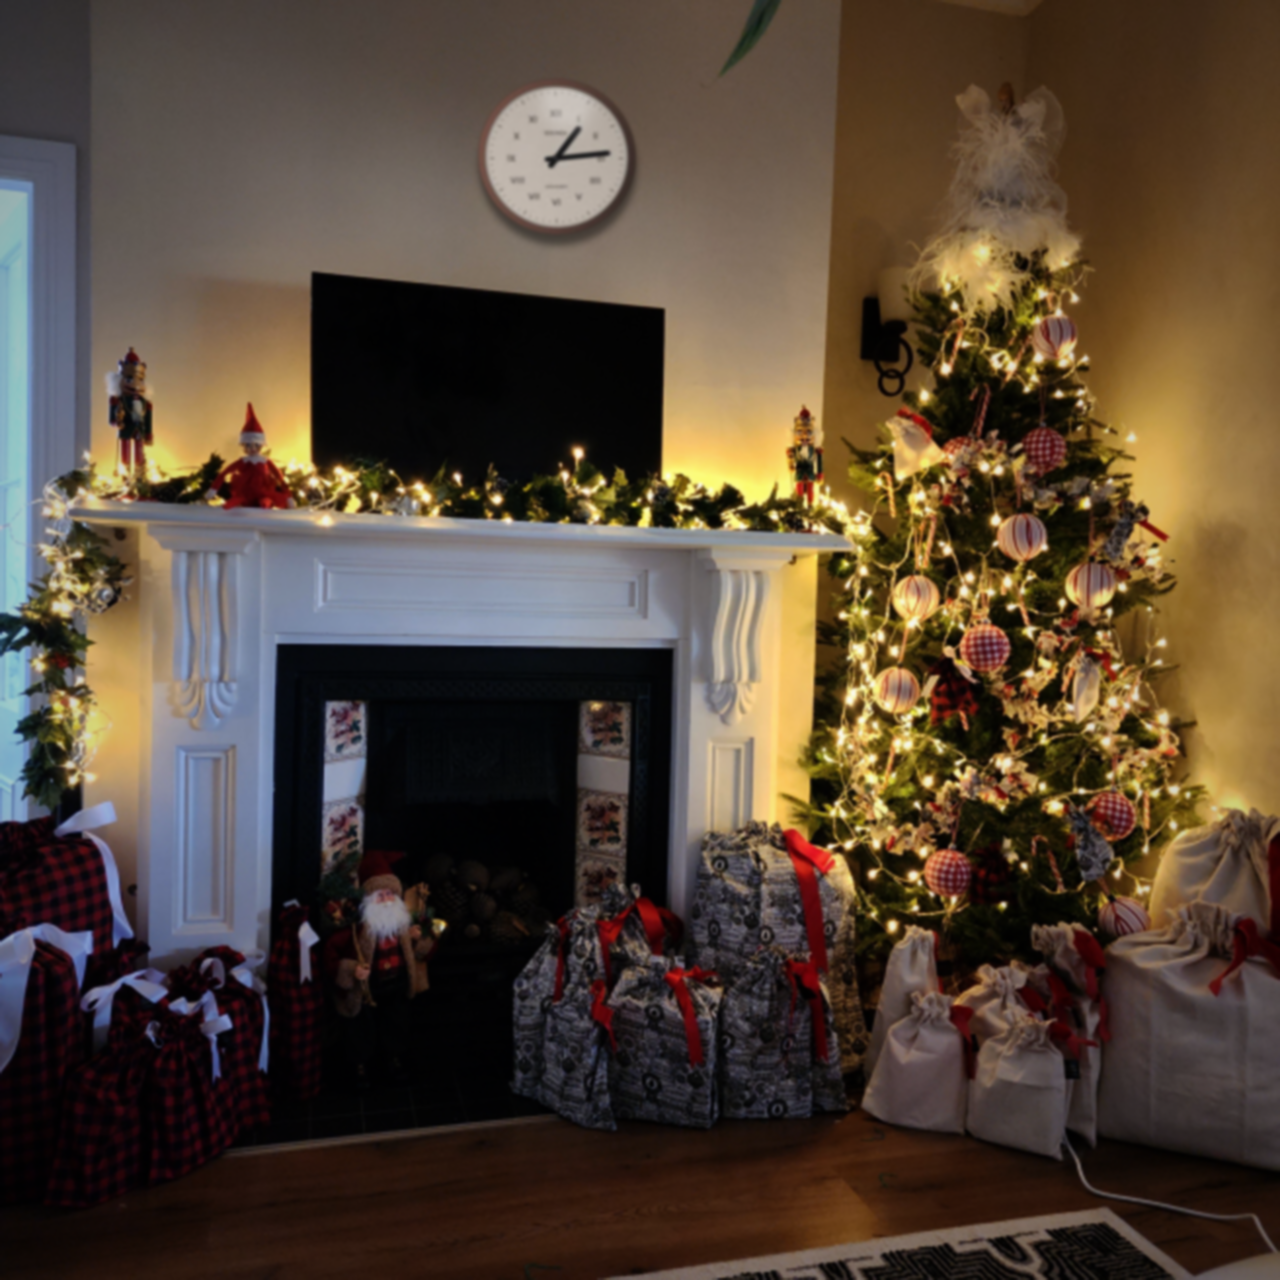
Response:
{"hour": 1, "minute": 14}
